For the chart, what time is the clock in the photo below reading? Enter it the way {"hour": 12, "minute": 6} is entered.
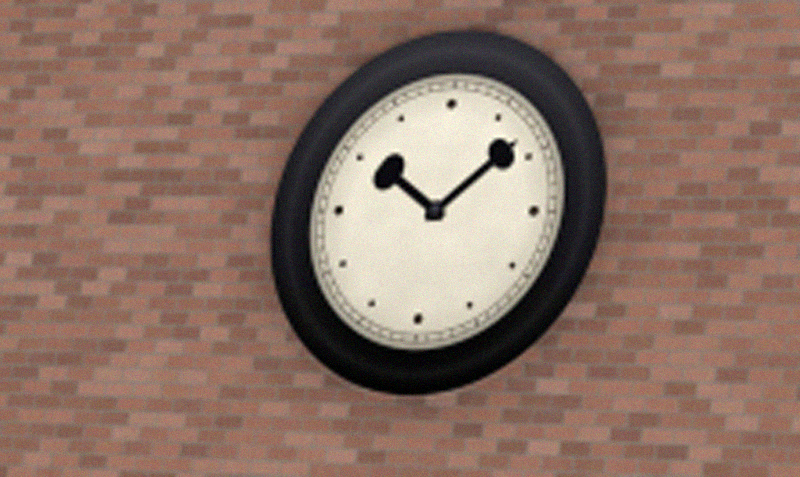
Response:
{"hour": 10, "minute": 8}
